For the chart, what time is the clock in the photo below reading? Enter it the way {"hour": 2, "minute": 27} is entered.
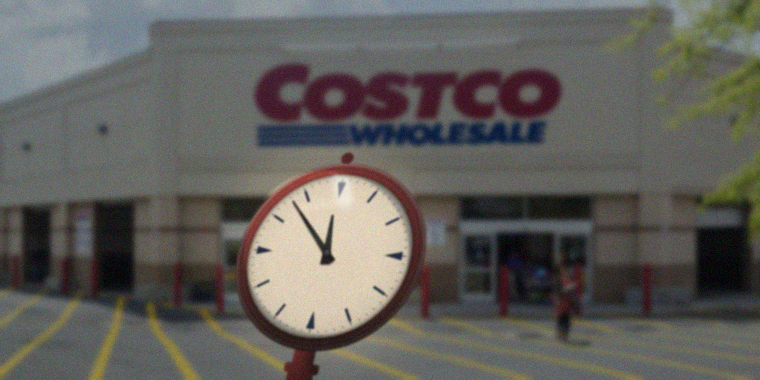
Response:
{"hour": 11, "minute": 53}
